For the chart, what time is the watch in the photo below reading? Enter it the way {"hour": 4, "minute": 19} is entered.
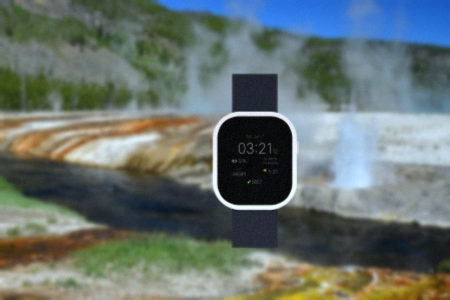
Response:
{"hour": 3, "minute": 21}
